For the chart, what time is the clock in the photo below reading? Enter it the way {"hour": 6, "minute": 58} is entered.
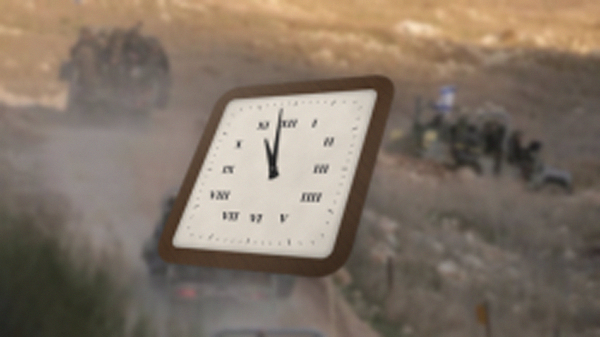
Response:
{"hour": 10, "minute": 58}
